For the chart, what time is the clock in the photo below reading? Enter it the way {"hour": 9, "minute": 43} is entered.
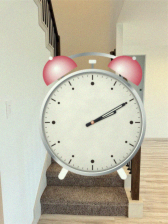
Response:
{"hour": 2, "minute": 10}
